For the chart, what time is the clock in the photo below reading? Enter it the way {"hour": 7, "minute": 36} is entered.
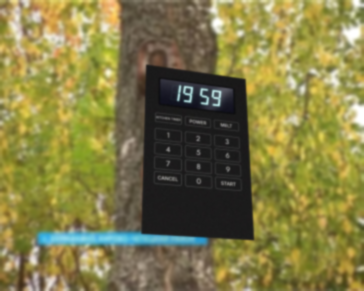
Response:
{"hour": 19, "minute": 59}
